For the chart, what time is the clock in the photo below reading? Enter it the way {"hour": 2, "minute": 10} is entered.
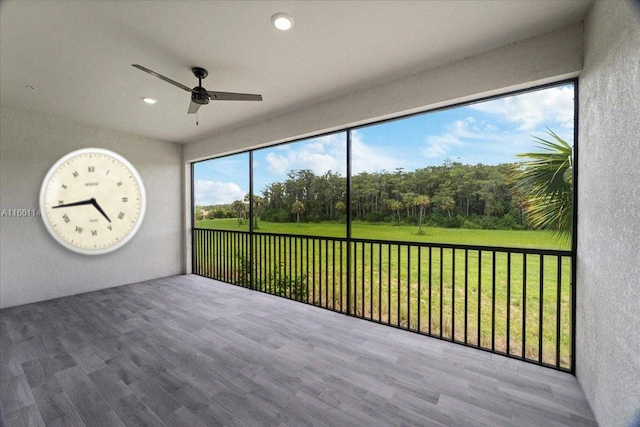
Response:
{"hour": 4, "minute": 44}
